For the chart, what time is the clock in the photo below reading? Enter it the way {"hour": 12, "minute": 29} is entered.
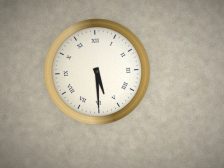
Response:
{"hour": 5, "minute": 30}
